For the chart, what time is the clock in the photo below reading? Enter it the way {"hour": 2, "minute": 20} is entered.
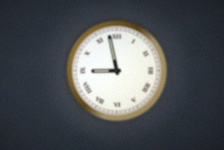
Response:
{"hour": 8, "minute": 58}
